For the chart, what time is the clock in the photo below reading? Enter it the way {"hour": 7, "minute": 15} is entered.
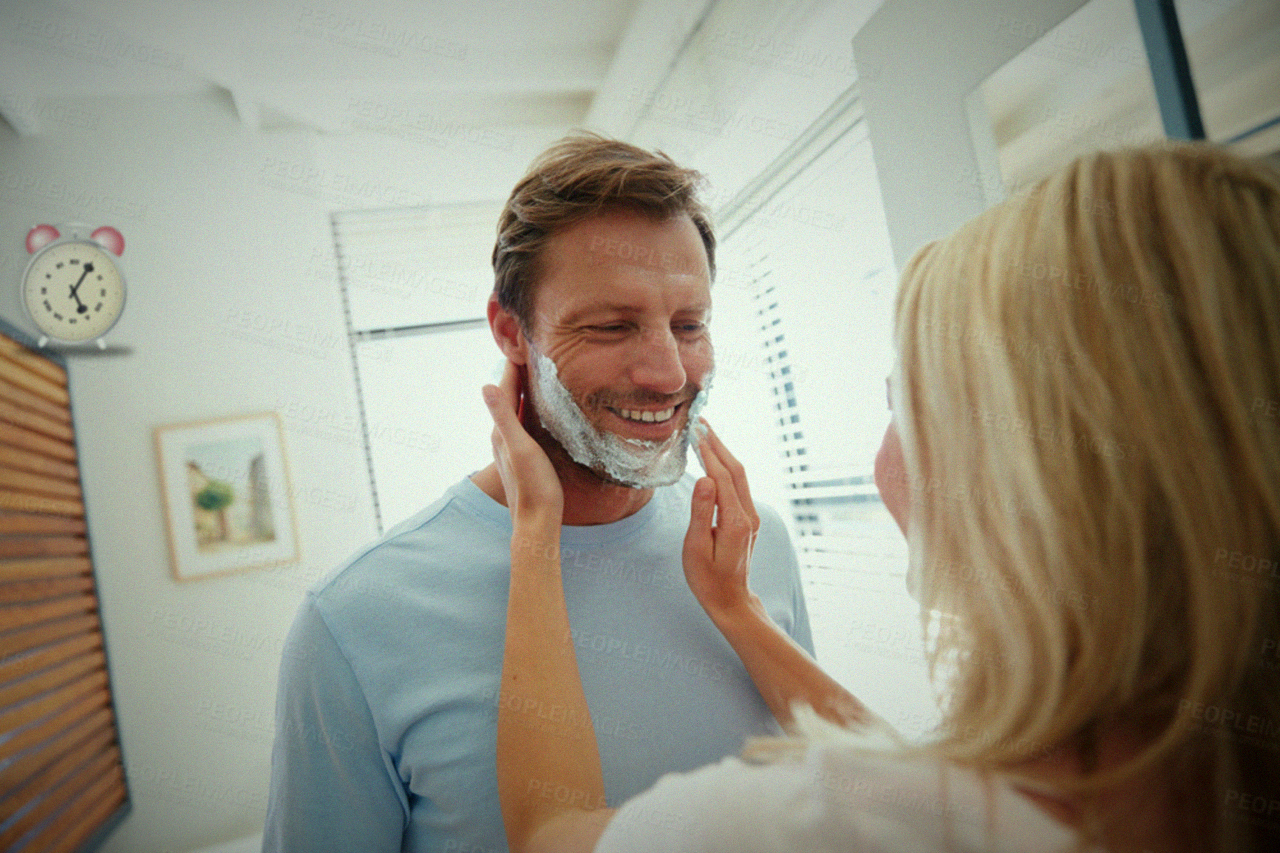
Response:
{"hour": 5, "minute": 5}
